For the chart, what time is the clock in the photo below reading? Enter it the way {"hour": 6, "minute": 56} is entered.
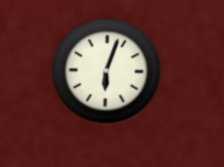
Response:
{"hour": 6, "minute": 3}
